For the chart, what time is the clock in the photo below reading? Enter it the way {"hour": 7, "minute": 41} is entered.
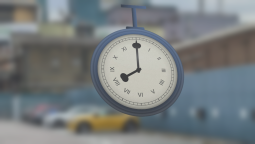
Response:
{"hour": 8, "minute": 0}
